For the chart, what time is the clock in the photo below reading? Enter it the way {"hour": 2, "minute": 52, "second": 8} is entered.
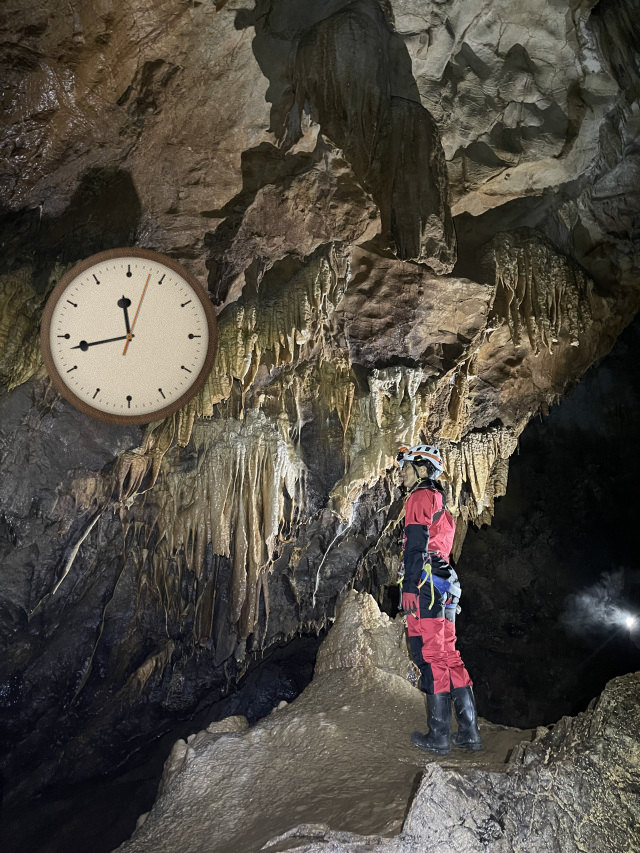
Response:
{"hour": 11, "minute": 43, "second": 3}
